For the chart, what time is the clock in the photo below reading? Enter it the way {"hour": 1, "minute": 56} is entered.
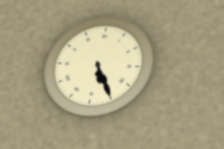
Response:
{"hour": 5, "minute": 25}
